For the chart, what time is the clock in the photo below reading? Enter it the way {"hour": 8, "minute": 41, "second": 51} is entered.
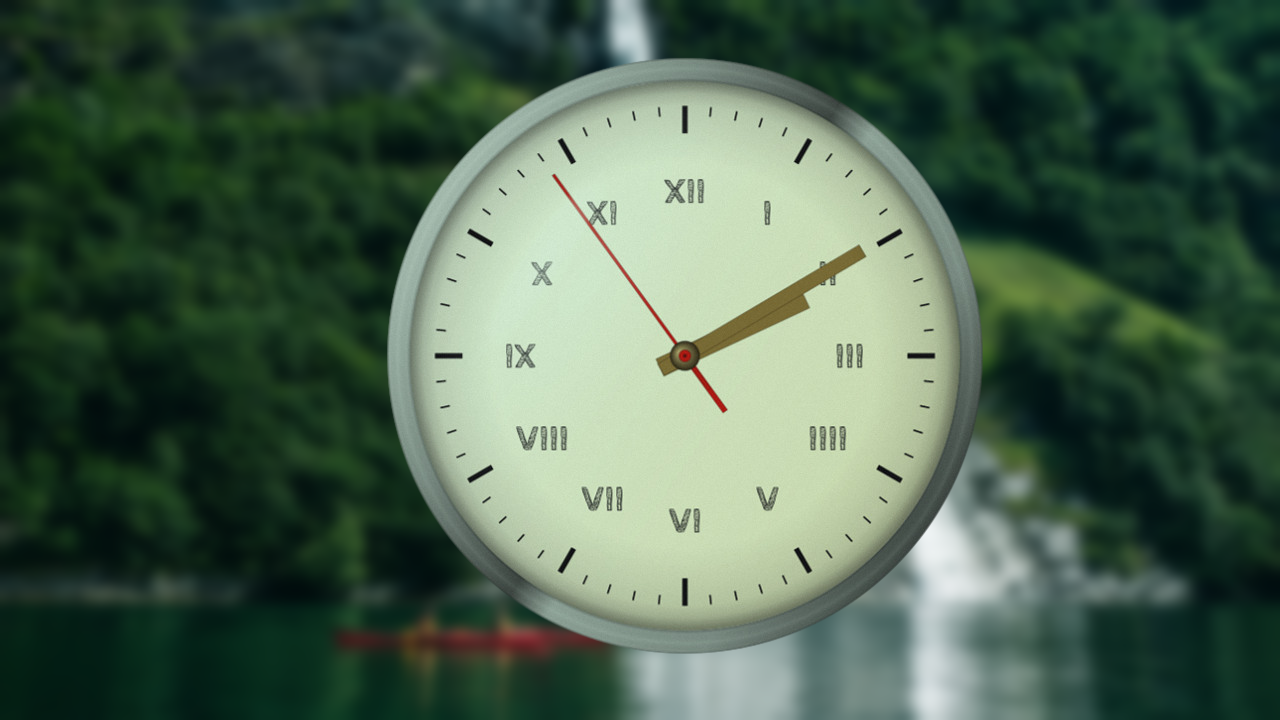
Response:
{"hour": 2, "minute": 9, "second": 54}
